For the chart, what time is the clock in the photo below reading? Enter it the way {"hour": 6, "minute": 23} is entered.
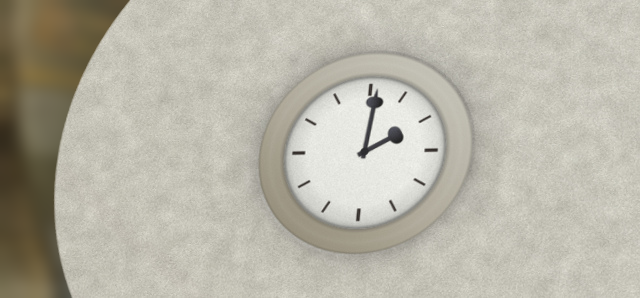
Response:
{"hour": 2, "minute": 1}
